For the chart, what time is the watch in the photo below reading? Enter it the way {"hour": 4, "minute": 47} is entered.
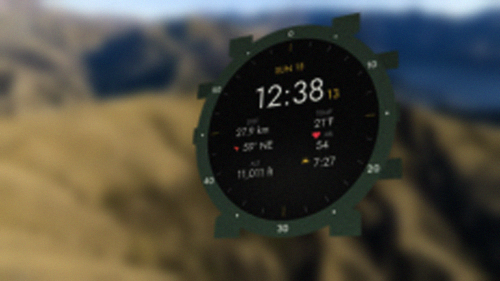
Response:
{"hour": 12, "minute": 38}
